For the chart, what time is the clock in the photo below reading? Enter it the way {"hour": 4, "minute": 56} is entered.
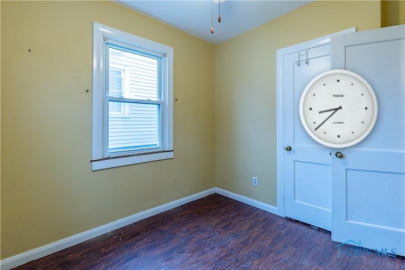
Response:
{"hour": 8, "minute": 38}
